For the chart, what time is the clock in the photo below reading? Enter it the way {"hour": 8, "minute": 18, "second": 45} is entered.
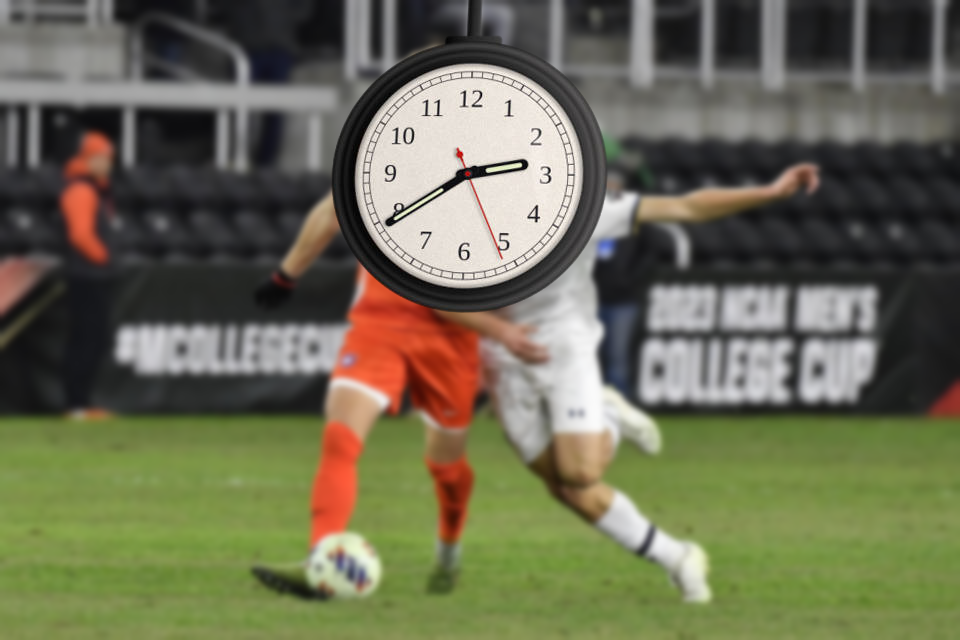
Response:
{"hour": 2, "minute": 39, "second": 26}
